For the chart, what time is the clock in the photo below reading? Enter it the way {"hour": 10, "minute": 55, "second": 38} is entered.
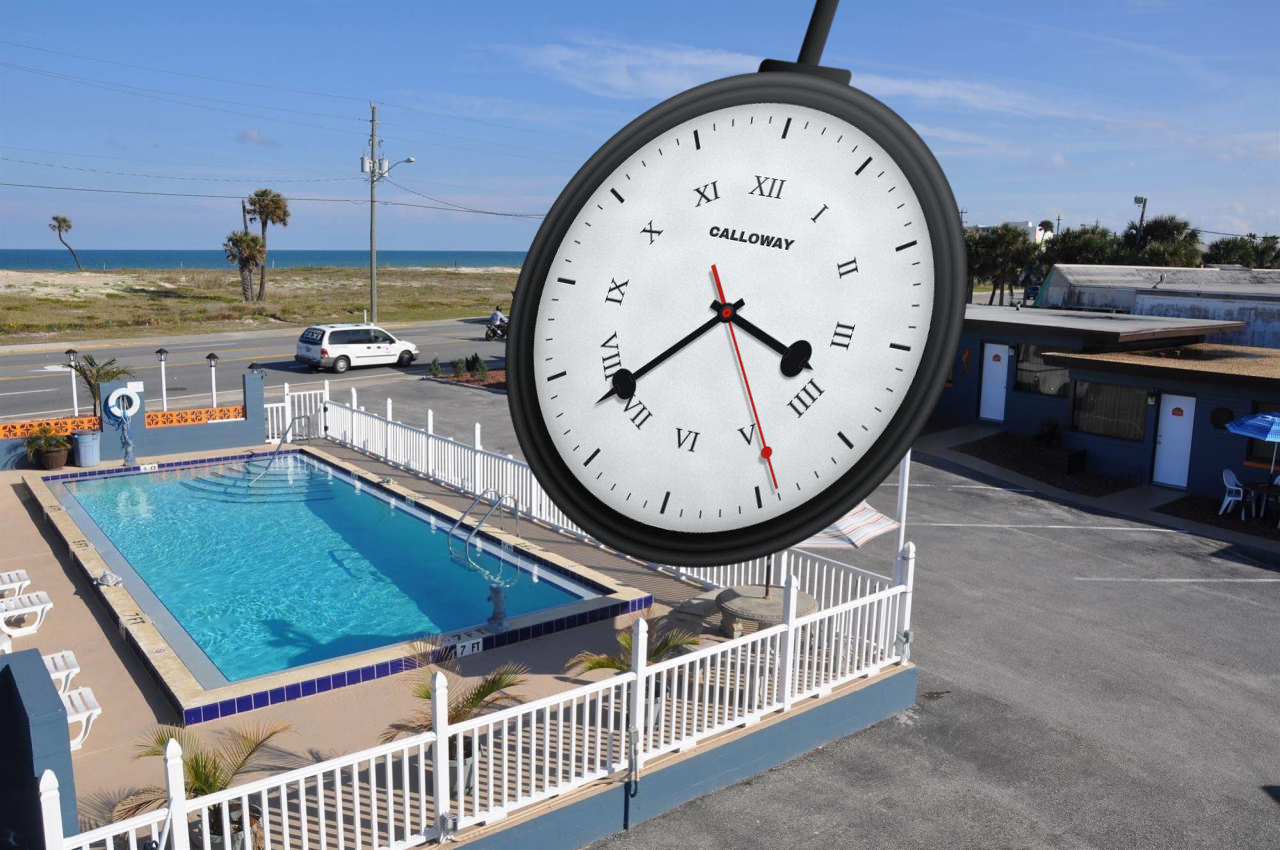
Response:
{"hour": 3, "minute": 37, "second": 24}
